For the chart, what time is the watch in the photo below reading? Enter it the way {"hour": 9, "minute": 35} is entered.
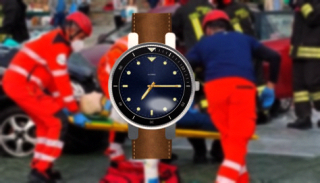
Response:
{"hour": 7, "minute": 15}
